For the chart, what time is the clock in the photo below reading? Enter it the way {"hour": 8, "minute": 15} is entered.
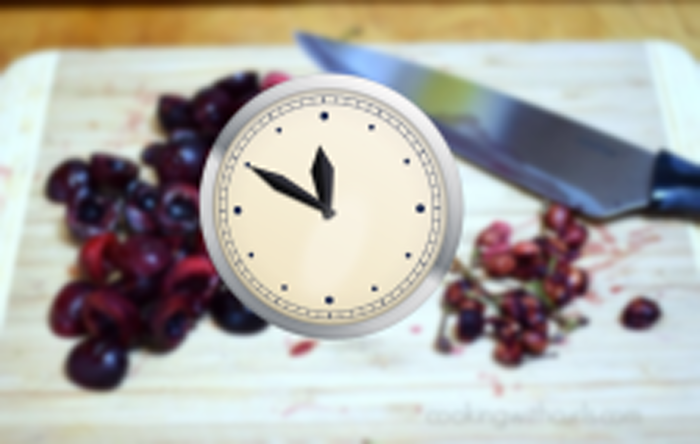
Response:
{"hour": 11, "minute": 50}
